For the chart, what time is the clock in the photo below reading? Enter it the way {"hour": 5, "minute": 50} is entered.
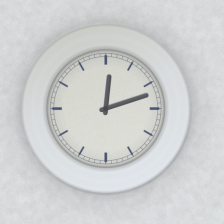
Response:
{"hour": 12, "minute": 12}
